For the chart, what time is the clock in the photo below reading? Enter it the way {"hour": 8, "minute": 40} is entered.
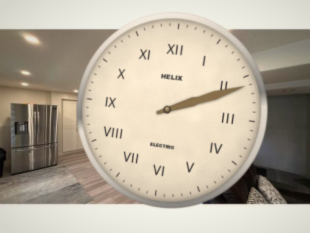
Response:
{"hour": 2, "minute": 11}
